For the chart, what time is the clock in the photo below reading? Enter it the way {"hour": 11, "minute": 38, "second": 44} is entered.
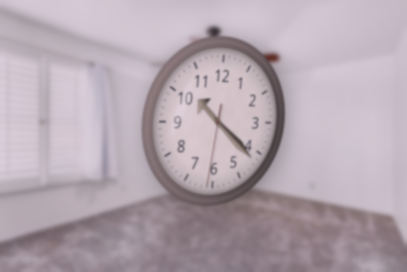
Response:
{"hour": 10, "minute": 21, "second": 31}
